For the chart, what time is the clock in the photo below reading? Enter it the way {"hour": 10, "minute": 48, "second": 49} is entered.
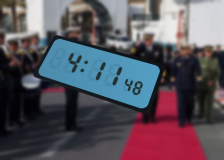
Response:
{"hour": 4, "minute": 11, "second": 48}
